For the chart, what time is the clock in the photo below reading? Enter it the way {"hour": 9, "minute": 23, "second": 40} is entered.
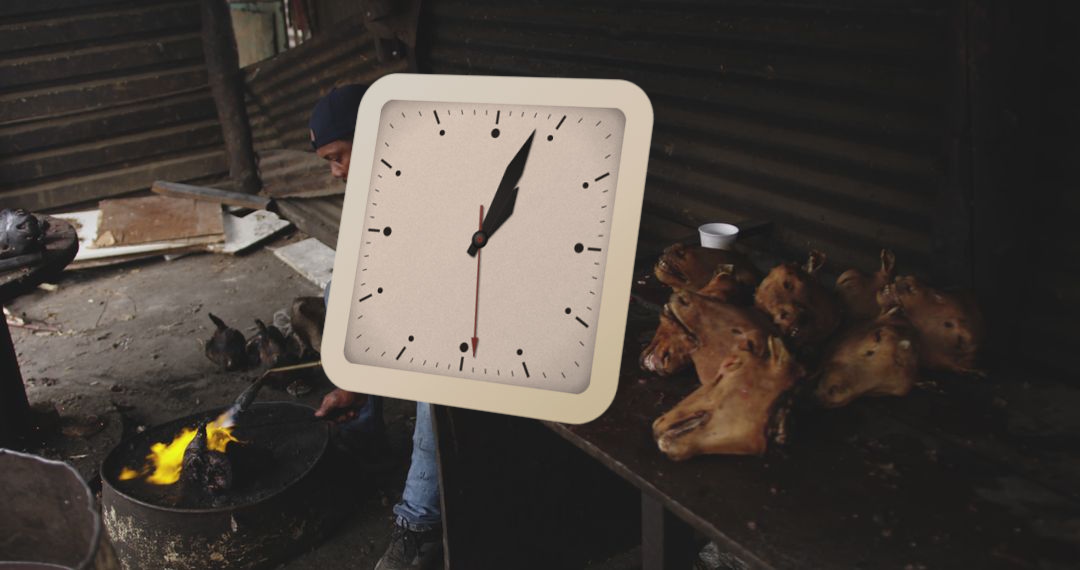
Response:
{"hour": 1, "minute": 3, "second": 29}
